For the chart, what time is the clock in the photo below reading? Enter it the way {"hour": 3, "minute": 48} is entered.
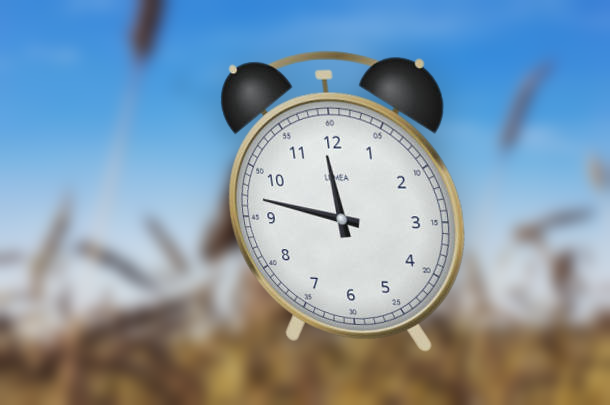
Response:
{"hour": 11, "minute": 47}
